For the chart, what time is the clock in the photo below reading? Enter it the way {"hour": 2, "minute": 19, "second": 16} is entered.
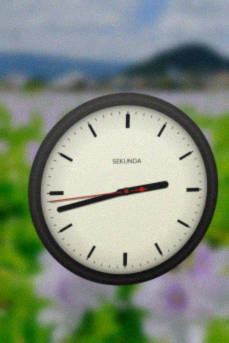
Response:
{"hour": 2, "minute": 42, "second": 44}
